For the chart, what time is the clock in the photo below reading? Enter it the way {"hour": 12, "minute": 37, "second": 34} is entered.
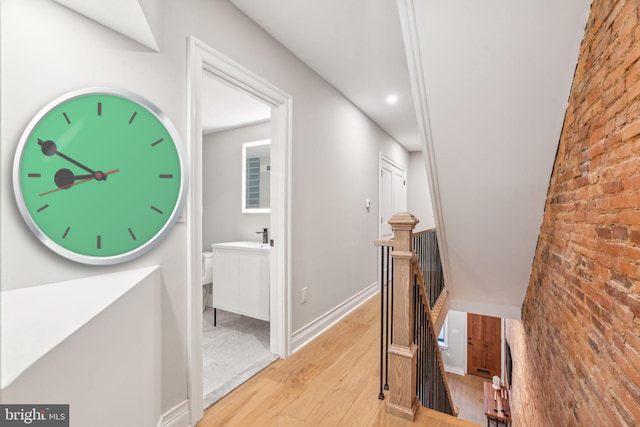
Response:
{"hour": 8, "minute": 49, "second": 42}
